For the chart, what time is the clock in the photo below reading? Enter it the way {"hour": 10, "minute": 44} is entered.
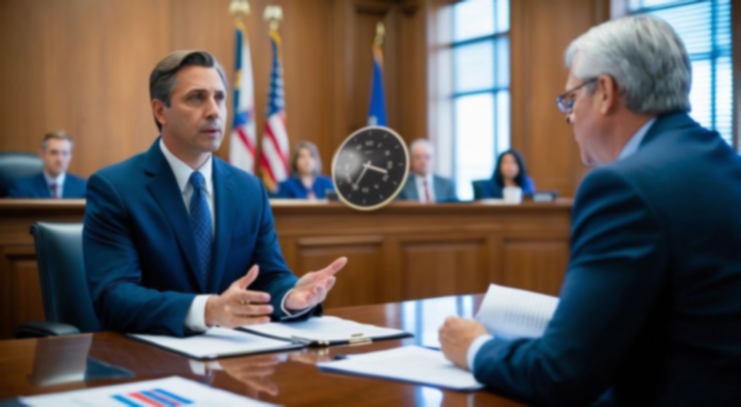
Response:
{"hour": 3, "minute": 35}
